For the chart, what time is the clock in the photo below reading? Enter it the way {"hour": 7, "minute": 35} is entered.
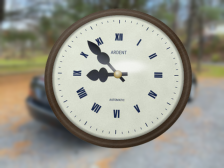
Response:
{"hour": 8, "minute": 53}
